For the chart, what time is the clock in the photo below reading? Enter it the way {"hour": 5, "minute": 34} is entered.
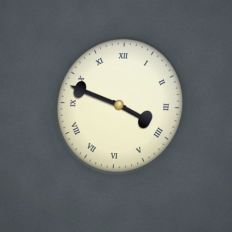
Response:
{"hour": 3, "minute": 48}
